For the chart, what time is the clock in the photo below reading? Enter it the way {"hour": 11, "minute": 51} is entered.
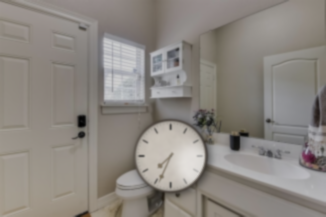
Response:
{"hour": 7, "minute": 34}
